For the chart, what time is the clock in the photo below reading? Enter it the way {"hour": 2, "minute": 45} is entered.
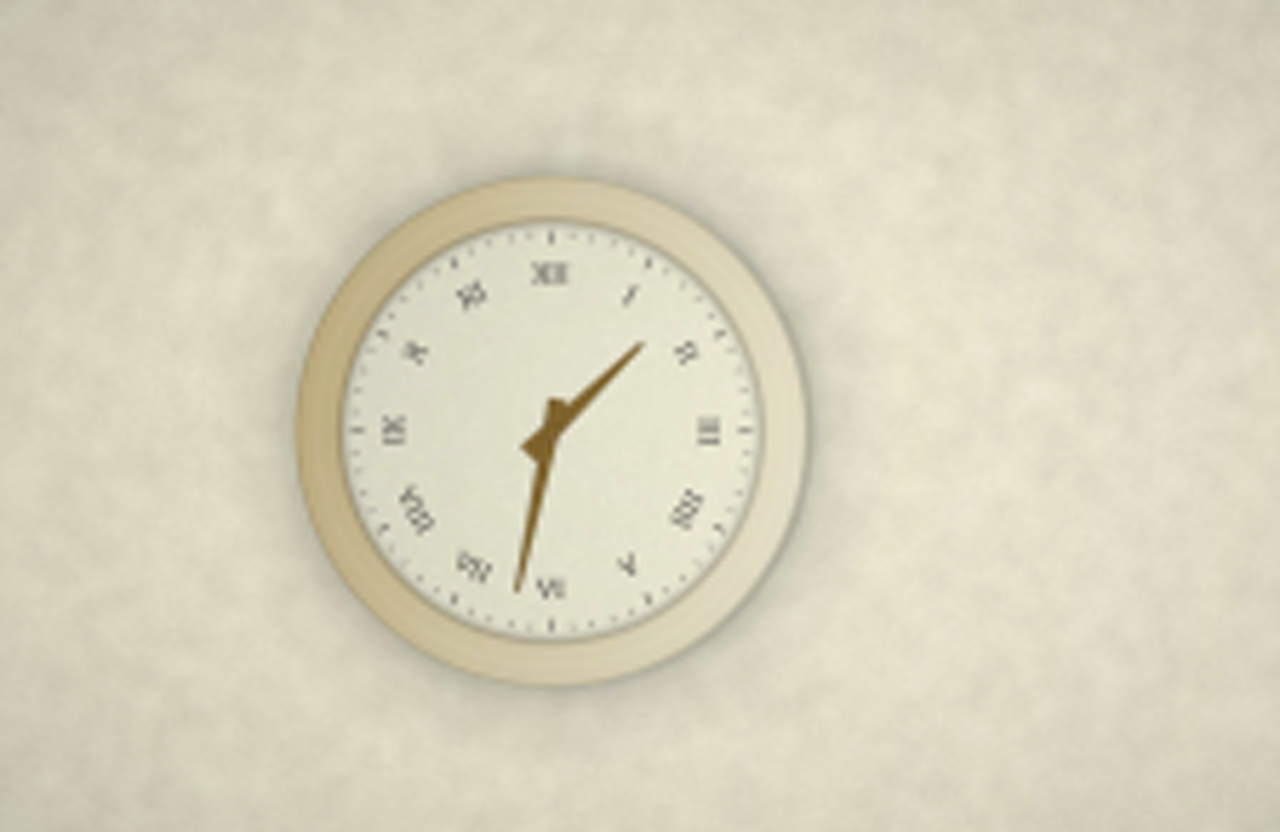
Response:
{"hour": 1, "minute": 32}
